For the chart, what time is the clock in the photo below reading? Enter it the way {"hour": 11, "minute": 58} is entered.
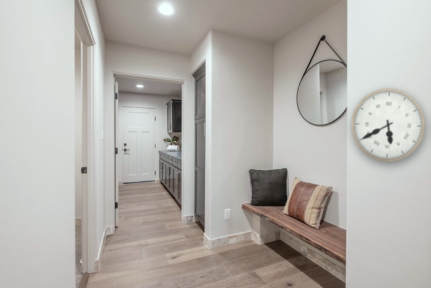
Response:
{"hour": 5, "minute": 40}
